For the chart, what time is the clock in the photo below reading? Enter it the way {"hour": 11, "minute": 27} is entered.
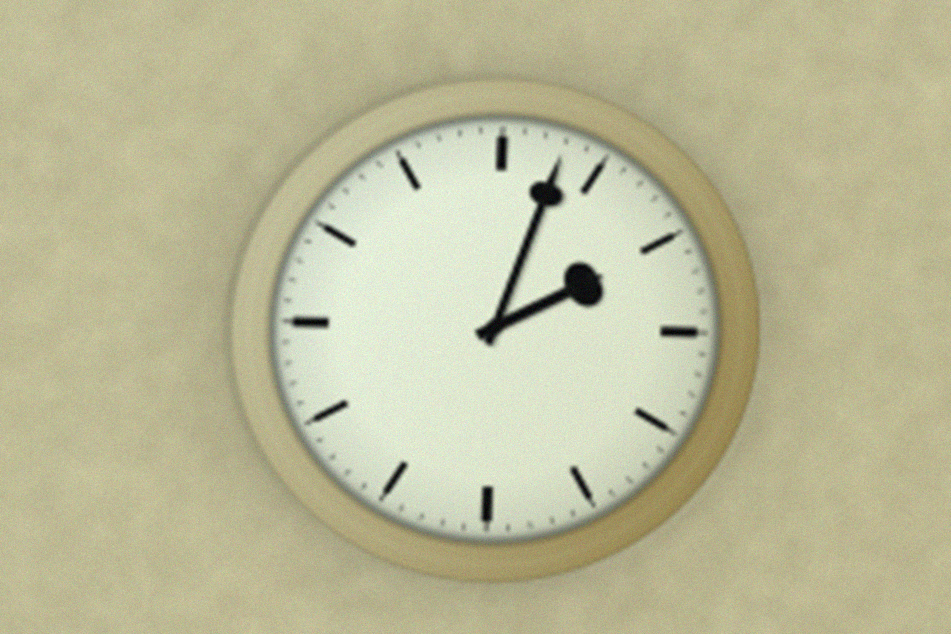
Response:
{"hour": 2, "minute": 3}
